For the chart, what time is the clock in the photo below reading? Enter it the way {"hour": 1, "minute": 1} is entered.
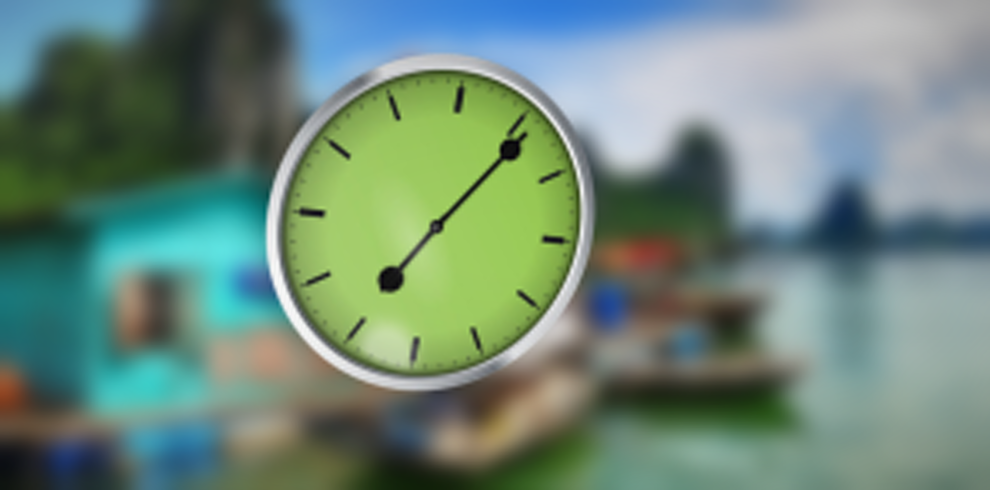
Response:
{"hour": 7, "minute": 6}
